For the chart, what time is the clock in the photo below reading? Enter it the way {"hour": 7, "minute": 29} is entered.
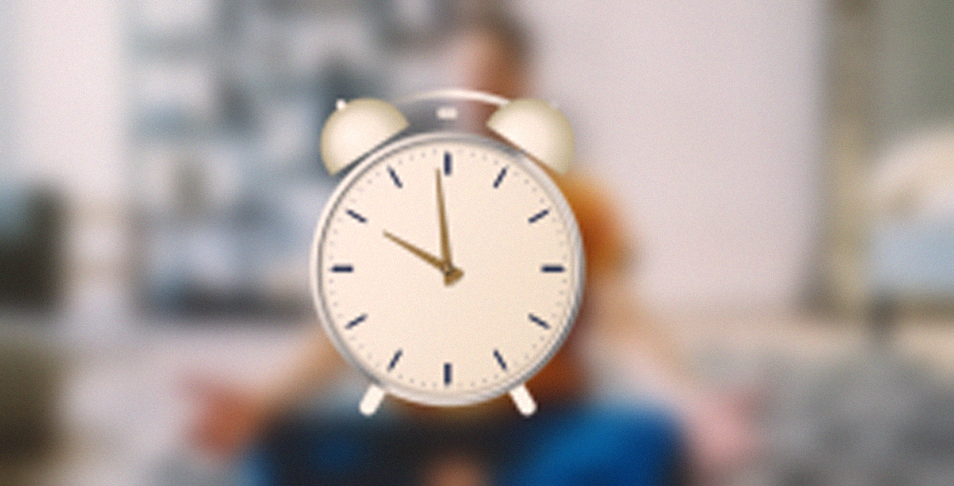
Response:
{"hour": 9, "minute": 59}
